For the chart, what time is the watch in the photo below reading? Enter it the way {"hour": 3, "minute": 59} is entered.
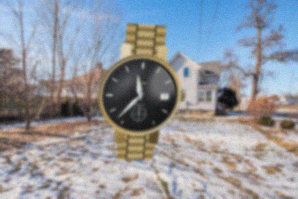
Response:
{"hour": 11, "minute": 37}
